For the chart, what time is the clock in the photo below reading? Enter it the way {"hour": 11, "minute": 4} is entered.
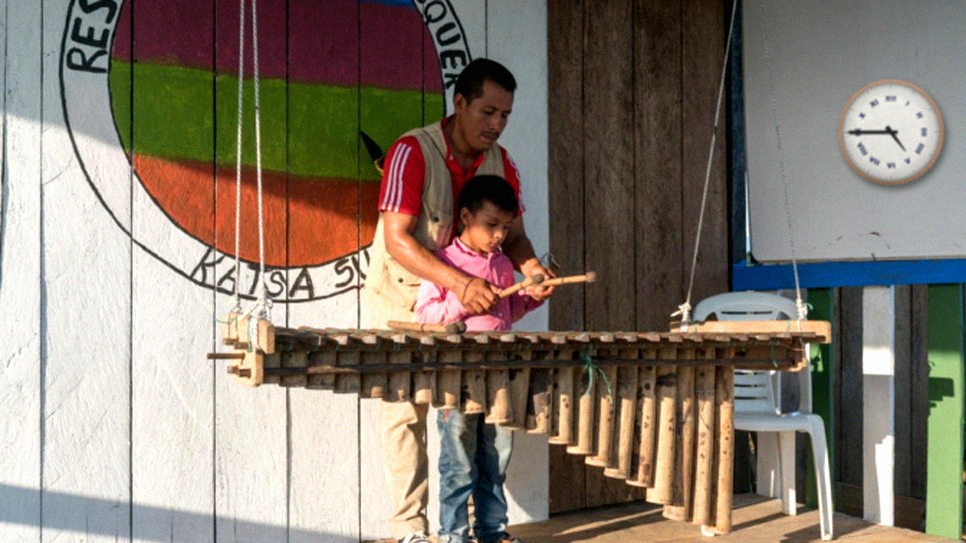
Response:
{"hour": 4, "minute": 45}
